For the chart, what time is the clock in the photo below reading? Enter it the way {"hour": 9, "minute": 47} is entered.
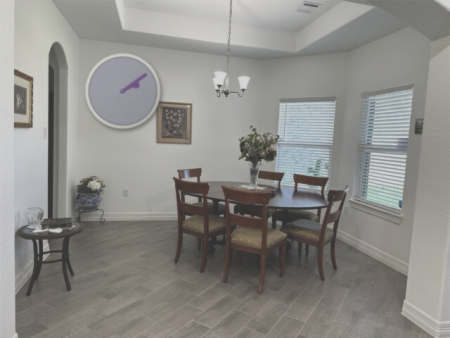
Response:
{"hour": 2, "minute": 9}
